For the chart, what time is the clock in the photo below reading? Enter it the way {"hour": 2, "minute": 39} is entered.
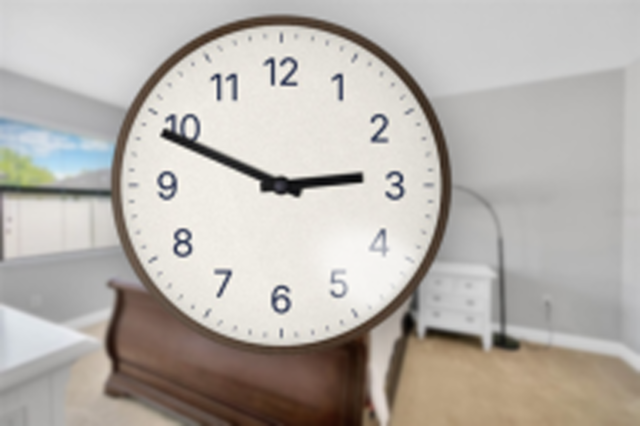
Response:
{"hour": 2, "minute": 49}
